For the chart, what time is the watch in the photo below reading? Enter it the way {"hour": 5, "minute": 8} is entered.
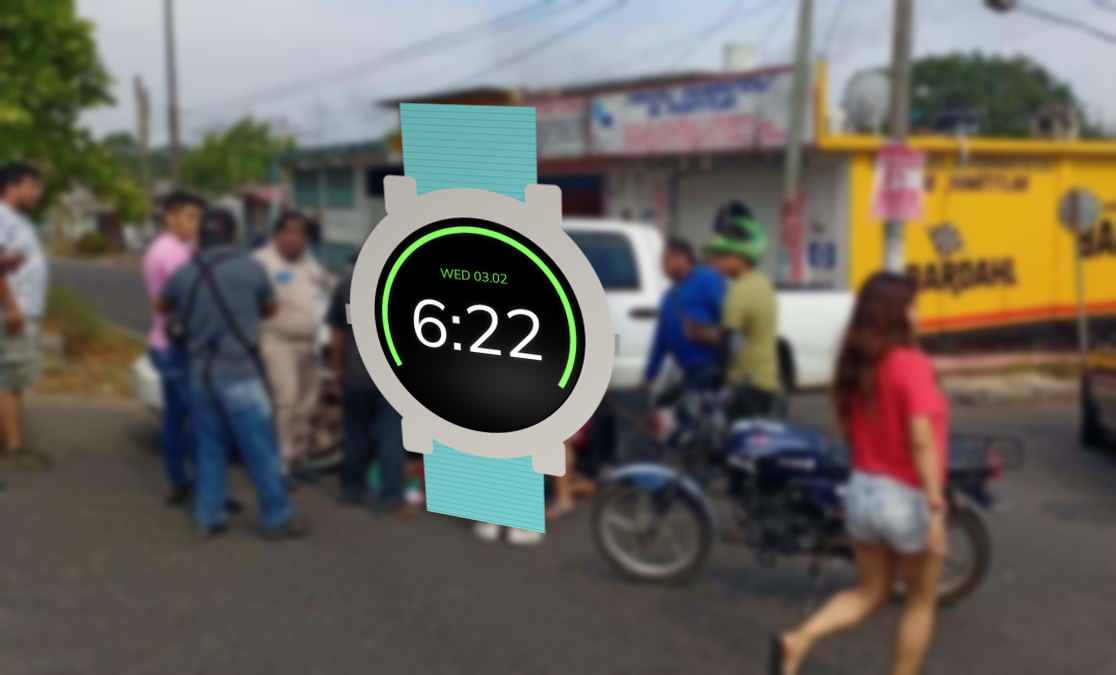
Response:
{"hour": 6, "minute": 22}
